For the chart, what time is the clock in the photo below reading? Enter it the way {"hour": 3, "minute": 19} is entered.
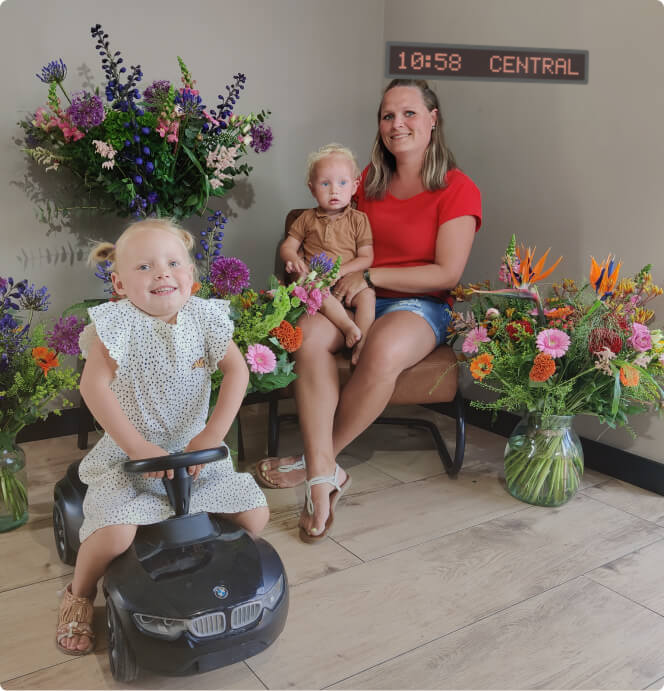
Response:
{"hour": 10, "minute": 58}
